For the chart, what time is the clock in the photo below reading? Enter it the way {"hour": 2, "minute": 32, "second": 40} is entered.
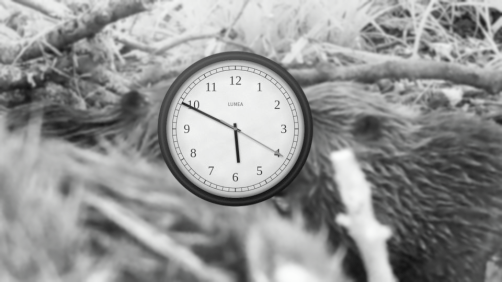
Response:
{"hour": 5, "minute": 49, "second": 20}
